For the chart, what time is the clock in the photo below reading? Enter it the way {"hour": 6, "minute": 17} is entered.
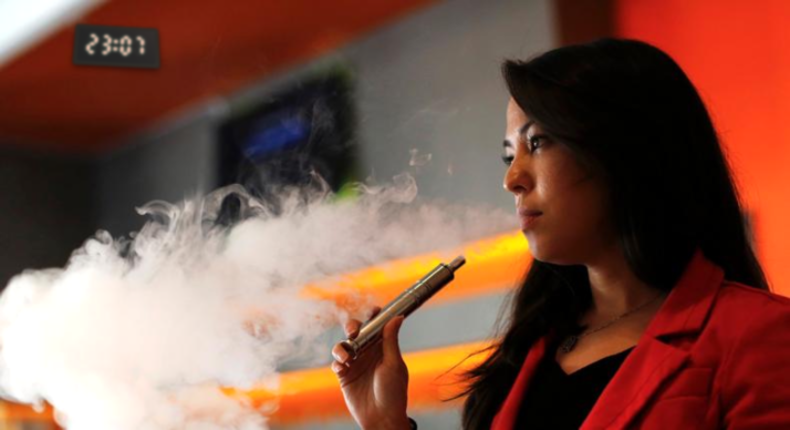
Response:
{"hour": 23, "minute": 7}
